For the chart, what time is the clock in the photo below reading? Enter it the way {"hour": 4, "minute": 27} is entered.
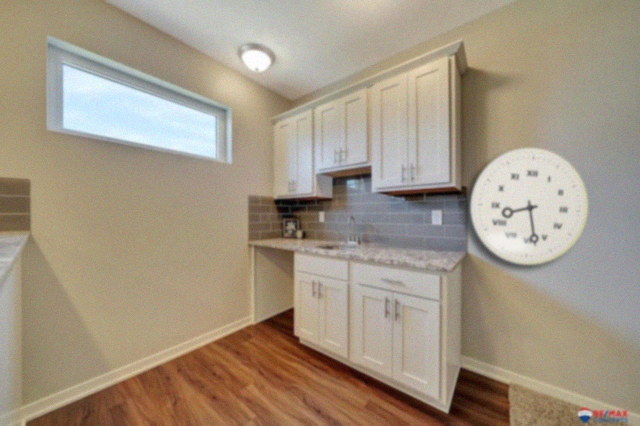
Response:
{"hour": 8, "minute": 28}
